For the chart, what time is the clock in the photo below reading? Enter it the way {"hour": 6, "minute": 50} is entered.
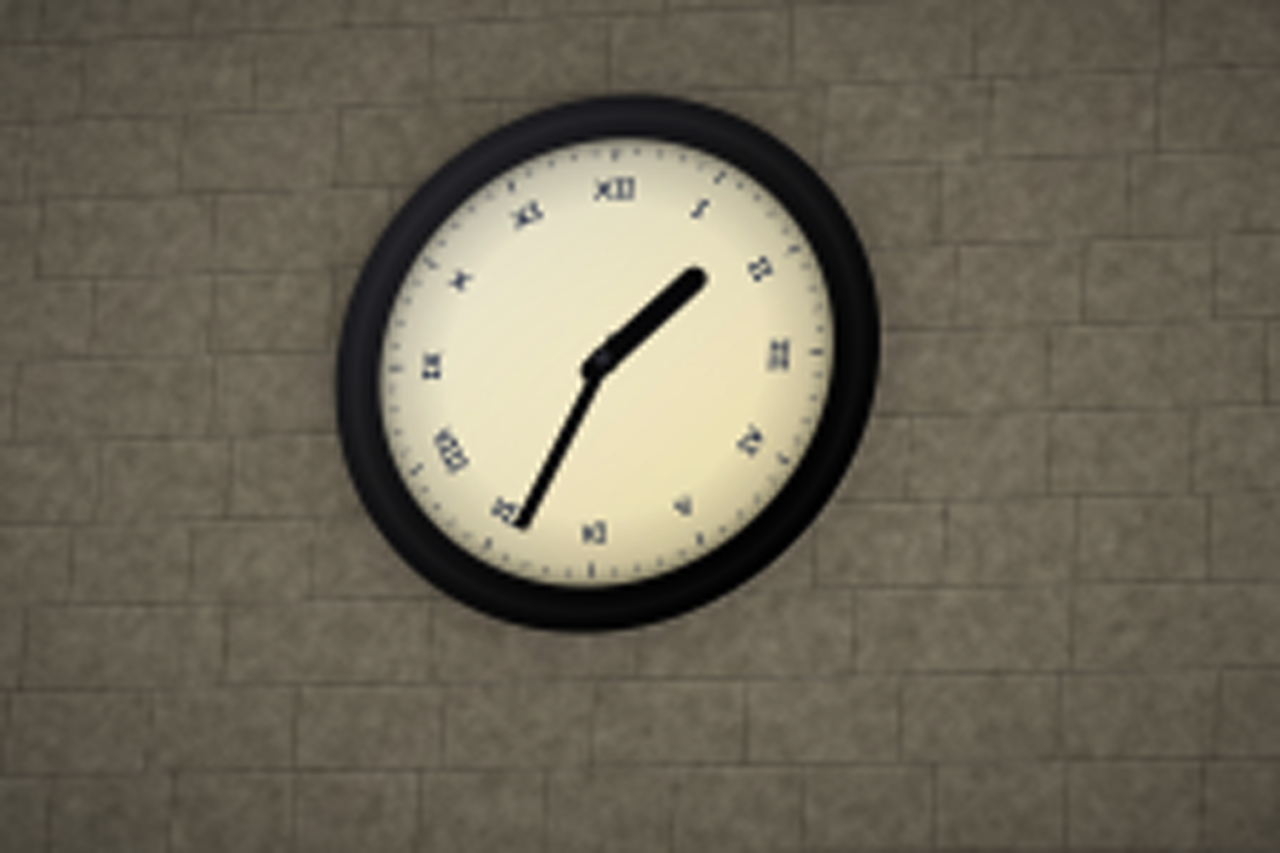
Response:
{"hour": 1, "minute": 34}
